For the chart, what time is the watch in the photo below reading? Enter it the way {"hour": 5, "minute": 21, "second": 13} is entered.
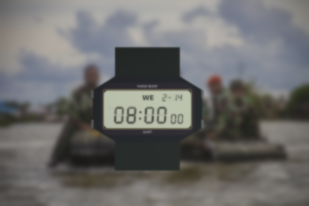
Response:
{"hour": 8, "minute": 0, "second": 0}
